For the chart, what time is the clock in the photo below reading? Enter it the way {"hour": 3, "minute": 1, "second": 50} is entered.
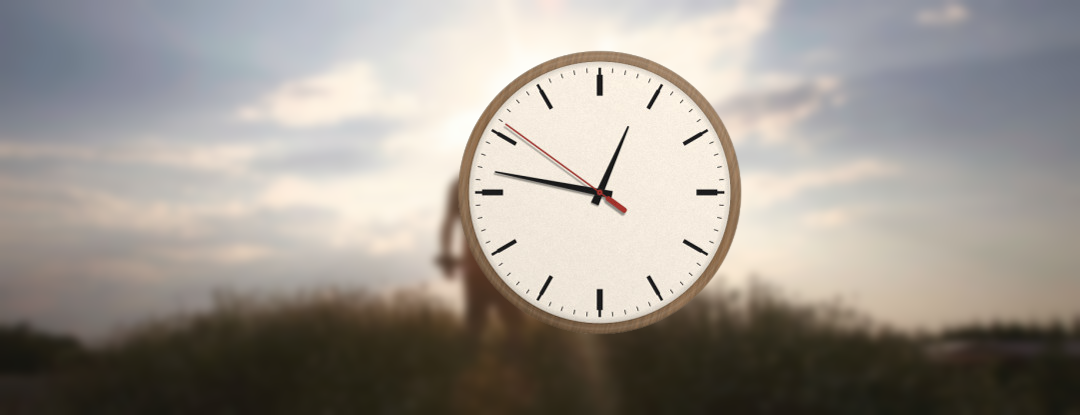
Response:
{"hour": 12, "minute": 46, "second": 51}
